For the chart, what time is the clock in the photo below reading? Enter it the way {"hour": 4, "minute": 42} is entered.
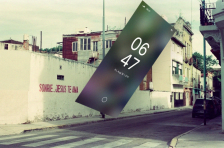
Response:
{"hour": 6, "minute": 47}
